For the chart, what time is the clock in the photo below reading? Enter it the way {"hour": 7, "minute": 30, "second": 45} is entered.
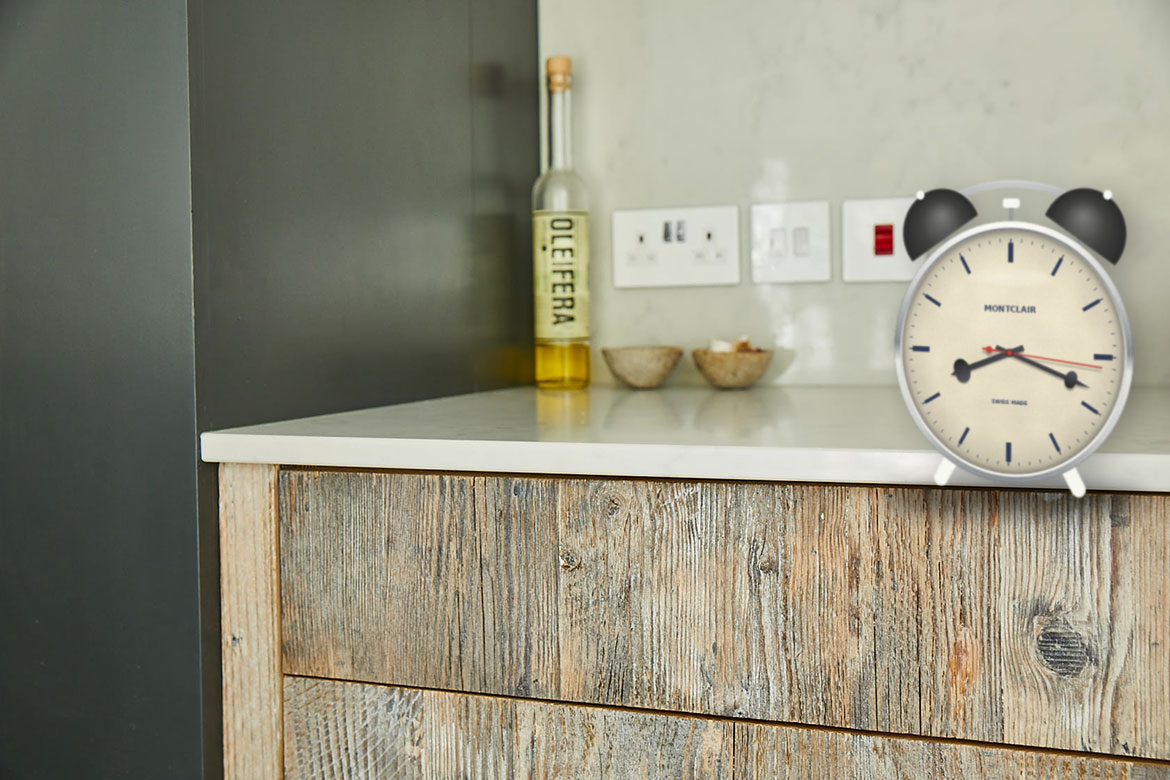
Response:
{"hour": 8, "minute": 18, "second": 16}
